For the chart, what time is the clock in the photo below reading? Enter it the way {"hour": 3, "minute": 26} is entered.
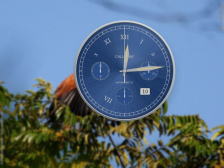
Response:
{"hour": 12, "minute": 14}
